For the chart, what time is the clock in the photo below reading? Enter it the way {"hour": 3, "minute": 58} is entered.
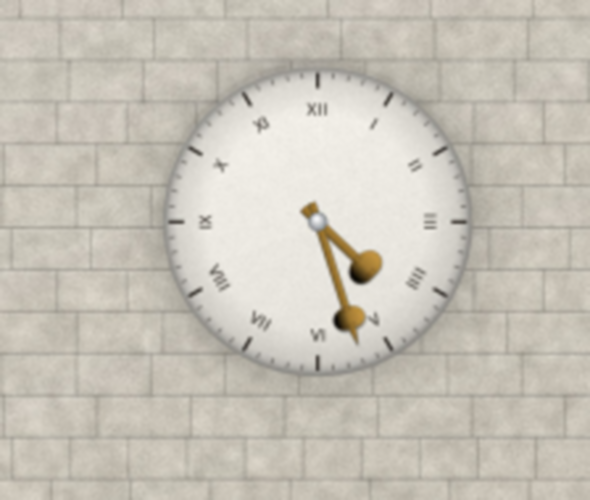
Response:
{"hour": 4, "minute": 27}
